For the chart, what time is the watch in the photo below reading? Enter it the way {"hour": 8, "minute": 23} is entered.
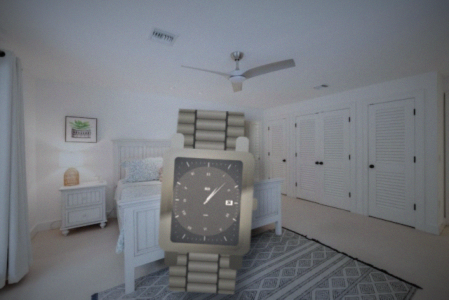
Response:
{"hour": 1, "minute": 7}
